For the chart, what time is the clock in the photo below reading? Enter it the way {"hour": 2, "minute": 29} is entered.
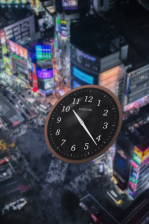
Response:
{"hour": 10, "minute": 22}
